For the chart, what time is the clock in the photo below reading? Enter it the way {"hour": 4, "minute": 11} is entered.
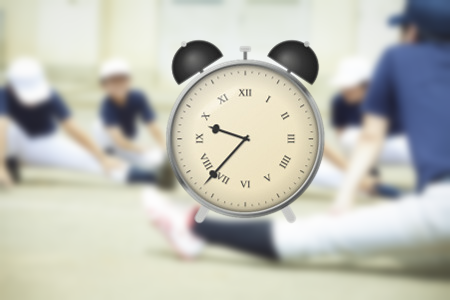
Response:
{"hour": 9, "minute": 37}
